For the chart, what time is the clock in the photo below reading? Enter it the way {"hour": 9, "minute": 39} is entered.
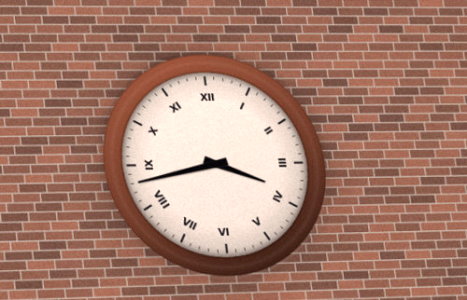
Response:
{"hour": 3, "minute": 43}
